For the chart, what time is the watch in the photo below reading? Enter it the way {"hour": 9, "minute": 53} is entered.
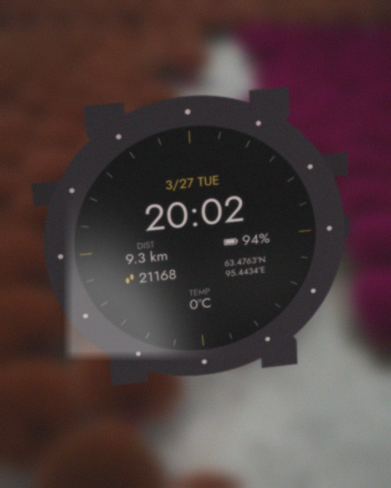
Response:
{"hour": 20, "minute": 2}
